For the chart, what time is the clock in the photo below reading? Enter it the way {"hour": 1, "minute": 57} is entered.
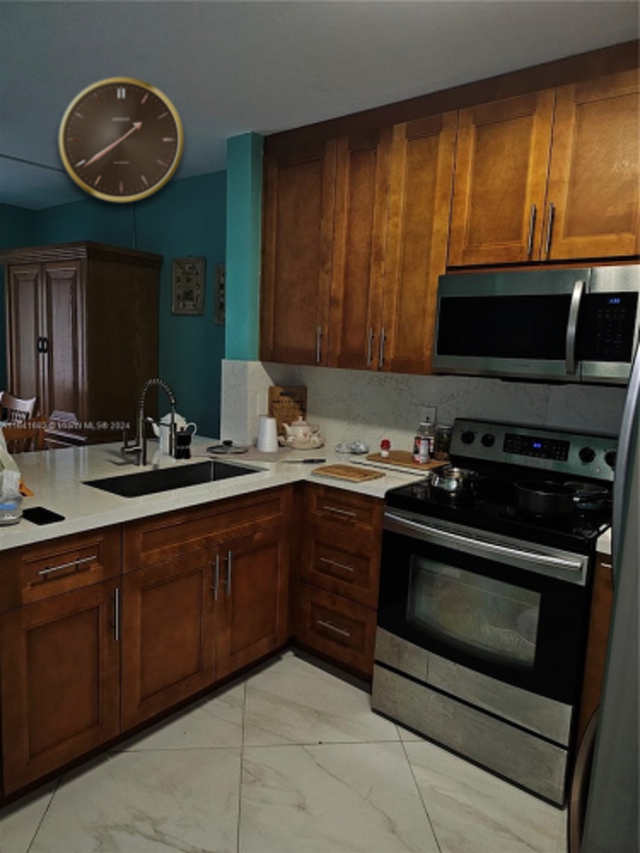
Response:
{"hour": 1, "minute": 39}
